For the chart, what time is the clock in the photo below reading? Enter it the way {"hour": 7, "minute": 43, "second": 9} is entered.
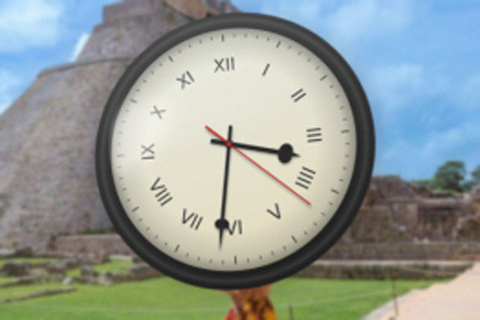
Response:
{"hour": 3, "minute": 31, "second": 22}
